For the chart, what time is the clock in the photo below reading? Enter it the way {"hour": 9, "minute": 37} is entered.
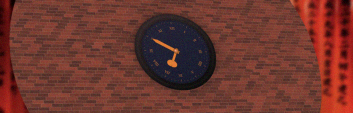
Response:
{"hour": 6, "minute": 50}
